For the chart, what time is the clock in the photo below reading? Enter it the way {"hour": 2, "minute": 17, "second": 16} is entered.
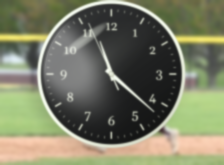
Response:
{"hour": 11, "minute": 21, "second": 56}
